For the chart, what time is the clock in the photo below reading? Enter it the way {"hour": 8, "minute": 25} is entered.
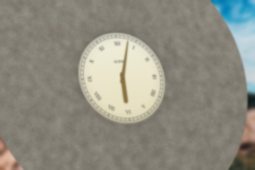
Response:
{"hour": 6, "minute": 3}
